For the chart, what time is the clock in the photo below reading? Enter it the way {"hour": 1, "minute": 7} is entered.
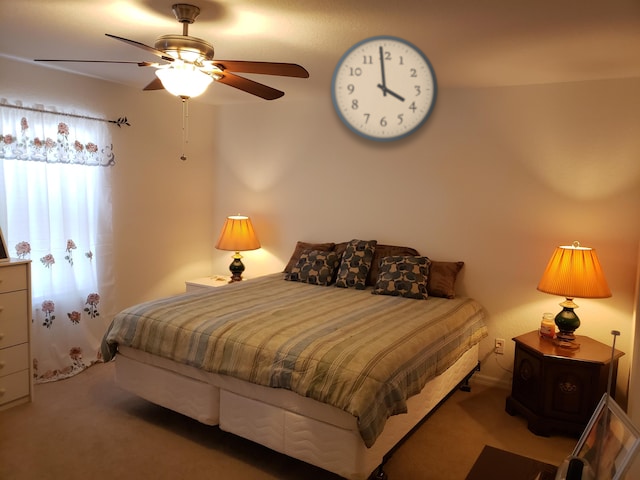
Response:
{"hour": 3, "minute": 59}
